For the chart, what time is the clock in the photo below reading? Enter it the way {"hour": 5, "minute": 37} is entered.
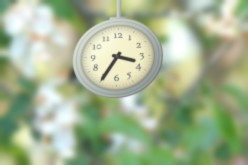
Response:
{"hour": 3, "minute": 35}
